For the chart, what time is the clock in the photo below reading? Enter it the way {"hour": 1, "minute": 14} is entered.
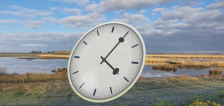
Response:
{"hour": 4, "minute": 5}
